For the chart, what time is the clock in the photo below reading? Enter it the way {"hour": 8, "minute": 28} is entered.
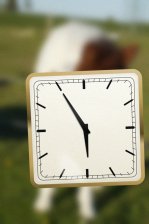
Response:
{"hour": 5, "minute": 55}
